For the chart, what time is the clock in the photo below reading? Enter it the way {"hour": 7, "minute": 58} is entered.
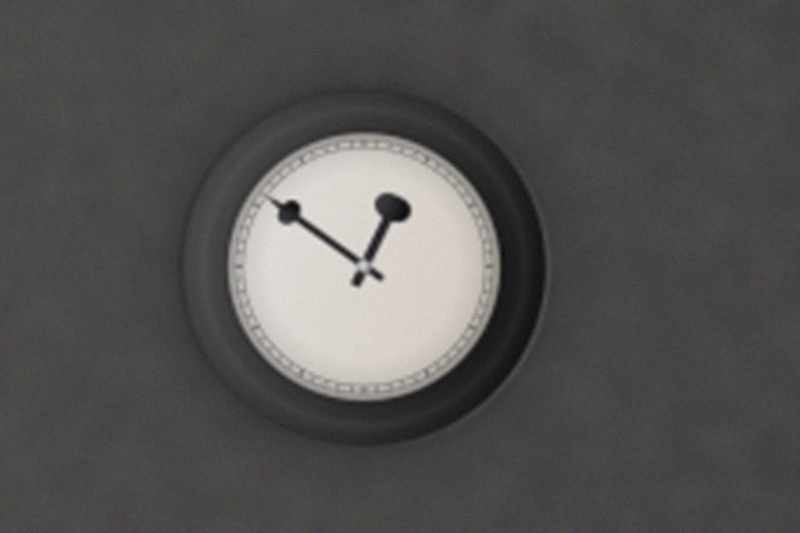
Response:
{"hour": 12, "minute": 51}
